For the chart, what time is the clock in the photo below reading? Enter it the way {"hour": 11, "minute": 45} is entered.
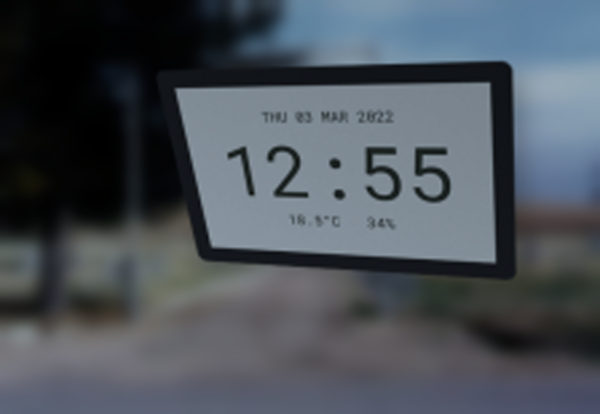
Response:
{"hour": 12, "minute": 55}
